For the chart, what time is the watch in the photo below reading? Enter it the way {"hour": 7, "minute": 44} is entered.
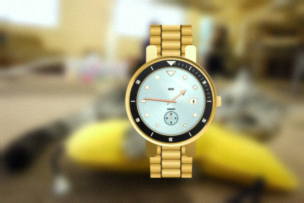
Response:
{"hour": 1, "minute": 46}
